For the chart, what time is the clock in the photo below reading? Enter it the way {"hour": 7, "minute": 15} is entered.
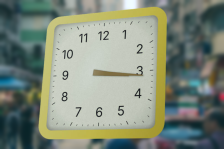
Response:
{"hour": 3, "minute": 16}
